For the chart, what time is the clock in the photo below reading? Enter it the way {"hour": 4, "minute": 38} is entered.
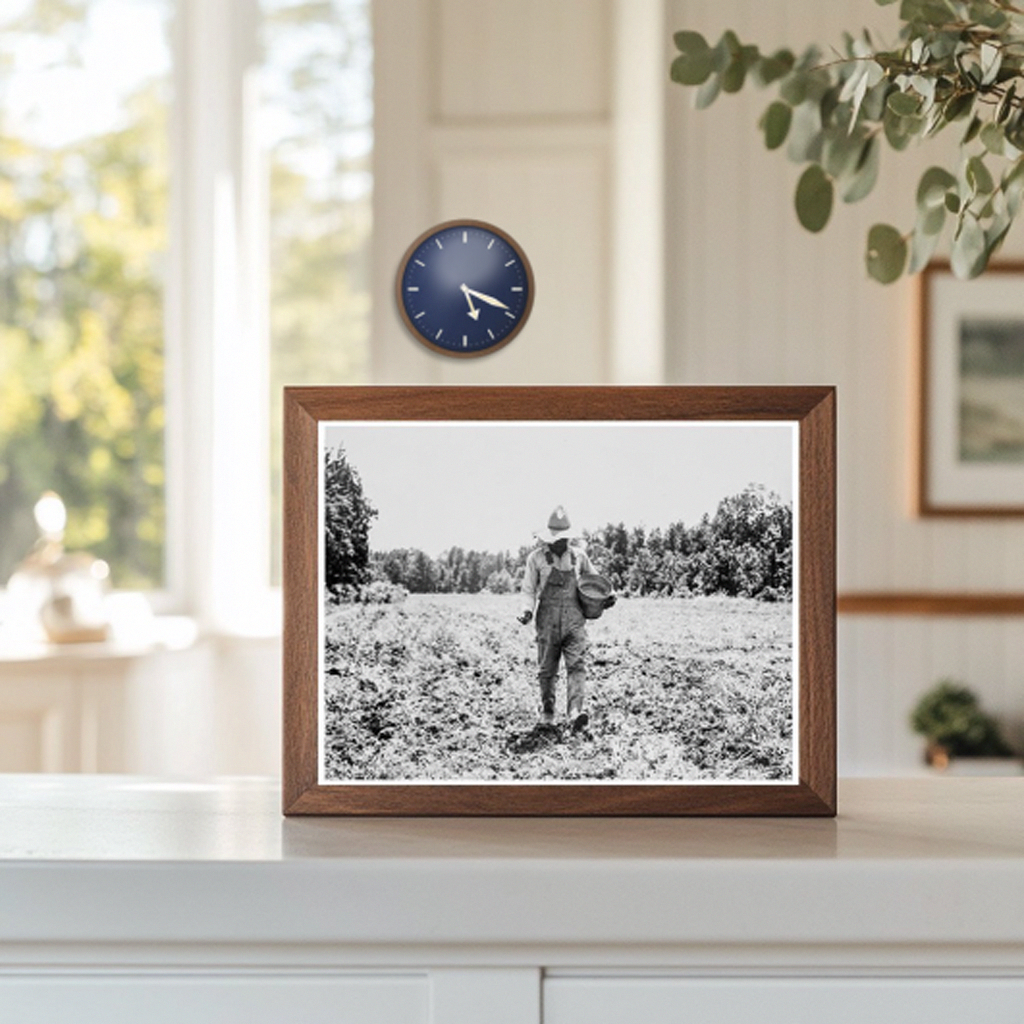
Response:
{"hour": 5, "minute": 19}
